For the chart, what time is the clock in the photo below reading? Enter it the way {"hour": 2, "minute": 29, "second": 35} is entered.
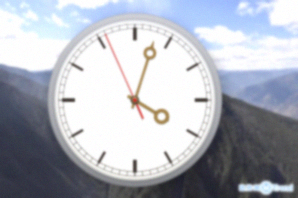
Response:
{"hour": 4, "minute": 2, "second": 56}
